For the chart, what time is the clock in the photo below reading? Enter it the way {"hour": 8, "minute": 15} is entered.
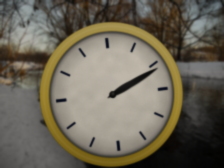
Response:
{"hour": 2, "minute": 11}
